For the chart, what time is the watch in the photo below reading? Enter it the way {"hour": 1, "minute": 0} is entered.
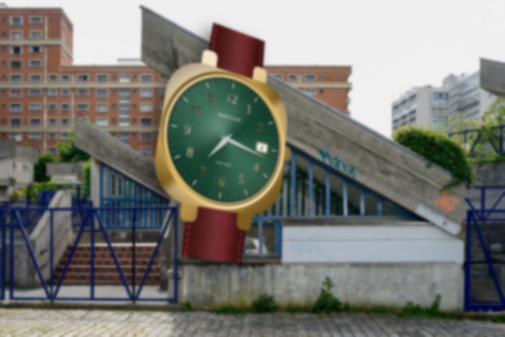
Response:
{"hour": 7, "minute": 17}
